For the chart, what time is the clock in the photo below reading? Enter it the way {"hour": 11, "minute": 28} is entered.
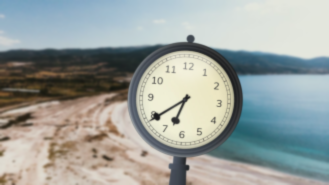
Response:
{"hour": 6, "minute": 39}
